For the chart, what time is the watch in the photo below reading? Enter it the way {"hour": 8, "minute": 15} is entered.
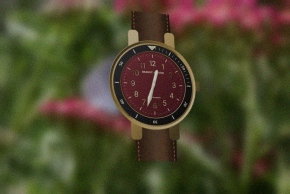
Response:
{"hour": 12, "minute": 33}
